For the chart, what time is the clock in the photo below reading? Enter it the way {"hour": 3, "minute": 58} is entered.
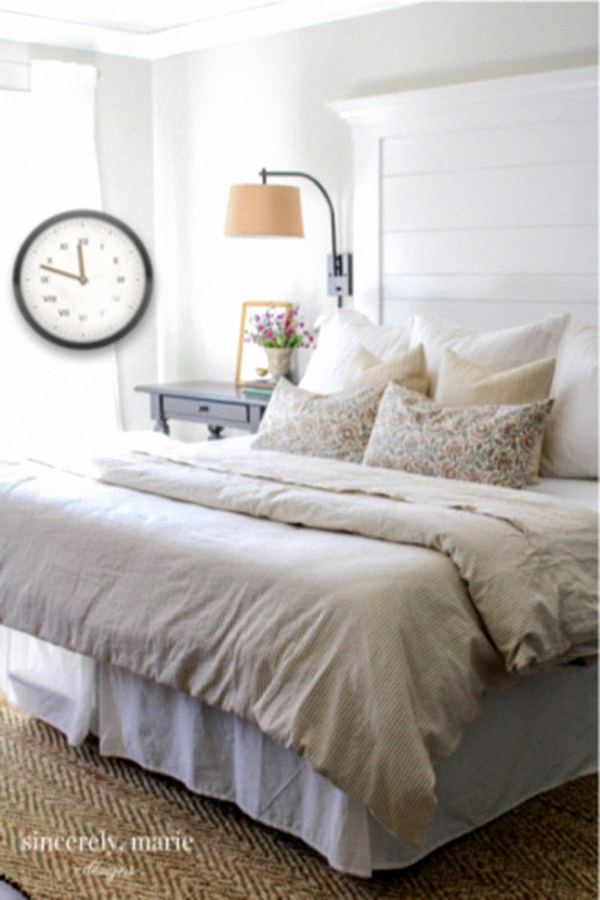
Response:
{"hour": 11, "minute": 48}
